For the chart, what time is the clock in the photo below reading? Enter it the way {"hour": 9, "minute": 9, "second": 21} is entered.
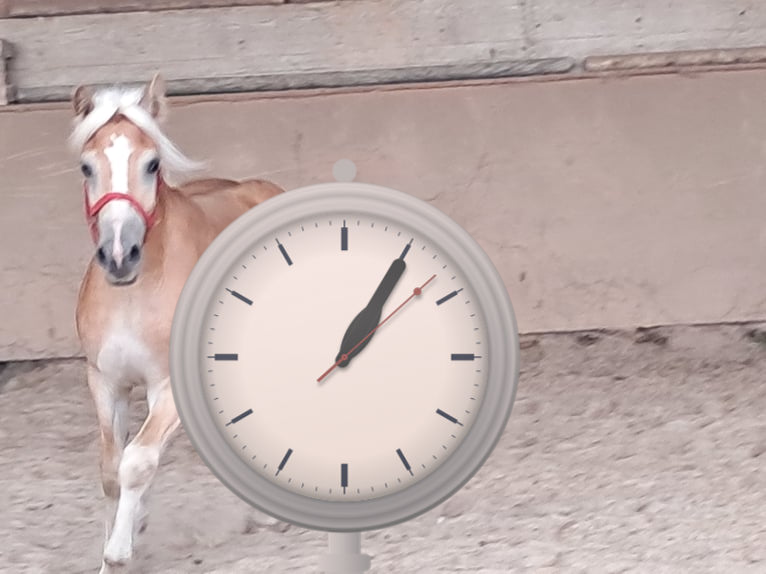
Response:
{"hour": 1, "minute": 5, "second": 8}
